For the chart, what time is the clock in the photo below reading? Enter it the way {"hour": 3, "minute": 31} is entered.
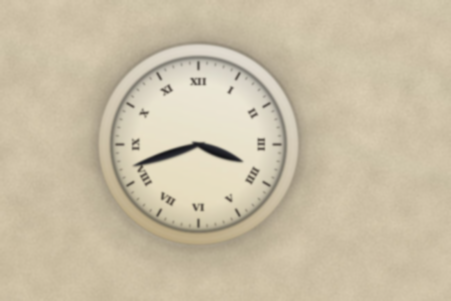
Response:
{"hour": 3, "minute": 42}
